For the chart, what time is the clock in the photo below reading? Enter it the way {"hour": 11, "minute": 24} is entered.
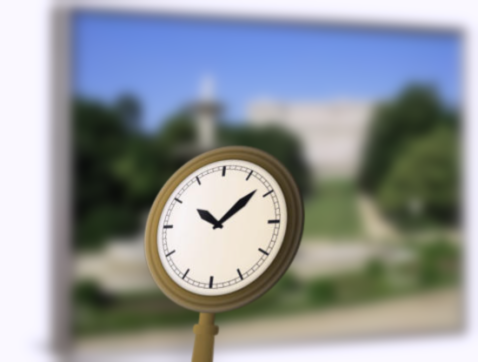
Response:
{"hour": 10, "minute": 8}
